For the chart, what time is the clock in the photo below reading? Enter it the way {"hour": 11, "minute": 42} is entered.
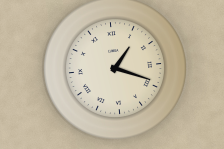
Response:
{"hour": 1, "minute": 19}
